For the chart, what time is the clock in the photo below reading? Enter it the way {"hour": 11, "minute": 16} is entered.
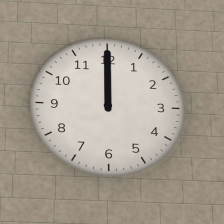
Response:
{"hour": 12, "minute": 0}
